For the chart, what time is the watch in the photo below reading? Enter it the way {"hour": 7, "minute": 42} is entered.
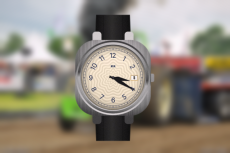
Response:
{"hour": 3, "minute": 20}
